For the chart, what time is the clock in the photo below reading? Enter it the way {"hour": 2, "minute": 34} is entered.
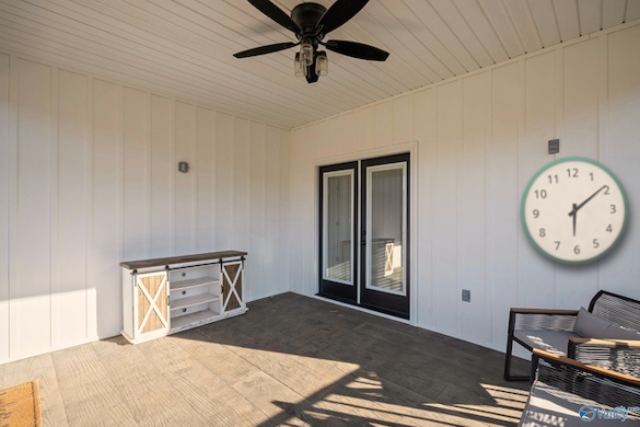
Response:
{"hour": 6, "minute": 9}
